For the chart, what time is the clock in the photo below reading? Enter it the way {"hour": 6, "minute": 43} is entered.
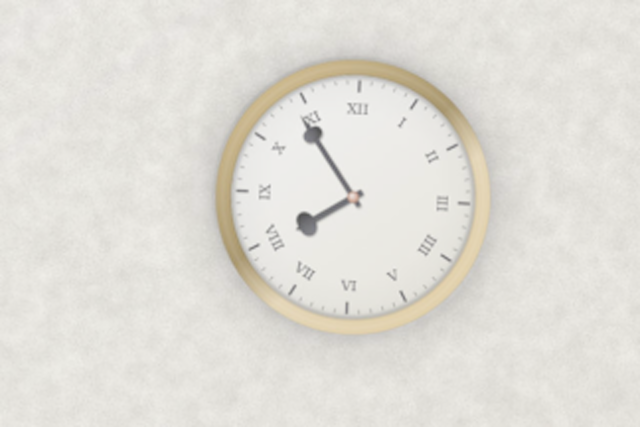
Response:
{"hour": 7, "minute": 54}
